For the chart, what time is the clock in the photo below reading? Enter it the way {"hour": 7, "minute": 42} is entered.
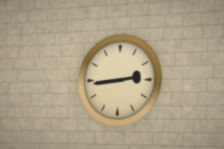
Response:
{"hour": 2, "minute": 44}
